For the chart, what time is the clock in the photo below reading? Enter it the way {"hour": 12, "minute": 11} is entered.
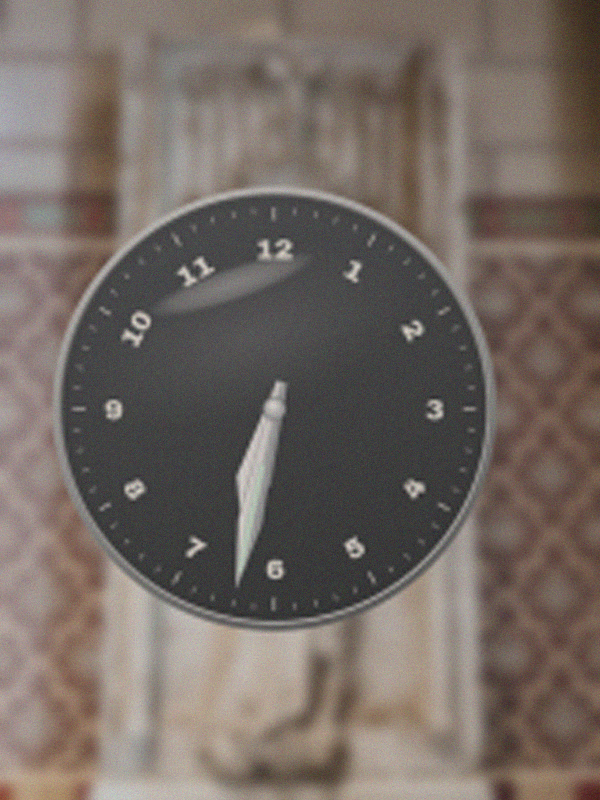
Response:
{"hour": 6, "minute": 32}
